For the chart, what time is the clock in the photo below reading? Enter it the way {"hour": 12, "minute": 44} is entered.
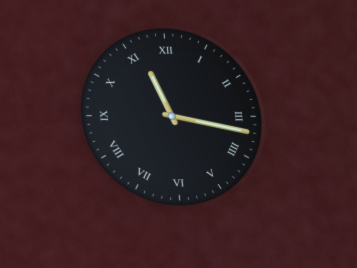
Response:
{"hour": 11, "minute": 17}
